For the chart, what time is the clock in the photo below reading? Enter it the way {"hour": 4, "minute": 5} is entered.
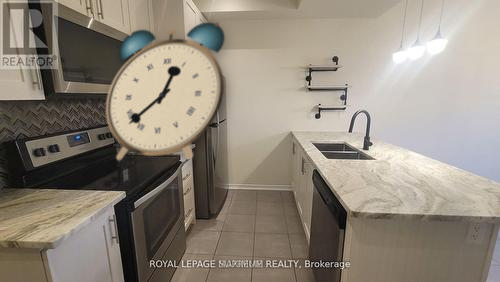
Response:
{"hour": 12, "minute": 38}
